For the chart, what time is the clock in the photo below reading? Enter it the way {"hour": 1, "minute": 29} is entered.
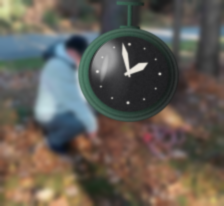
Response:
{"hour": 1, "minute": 58}
